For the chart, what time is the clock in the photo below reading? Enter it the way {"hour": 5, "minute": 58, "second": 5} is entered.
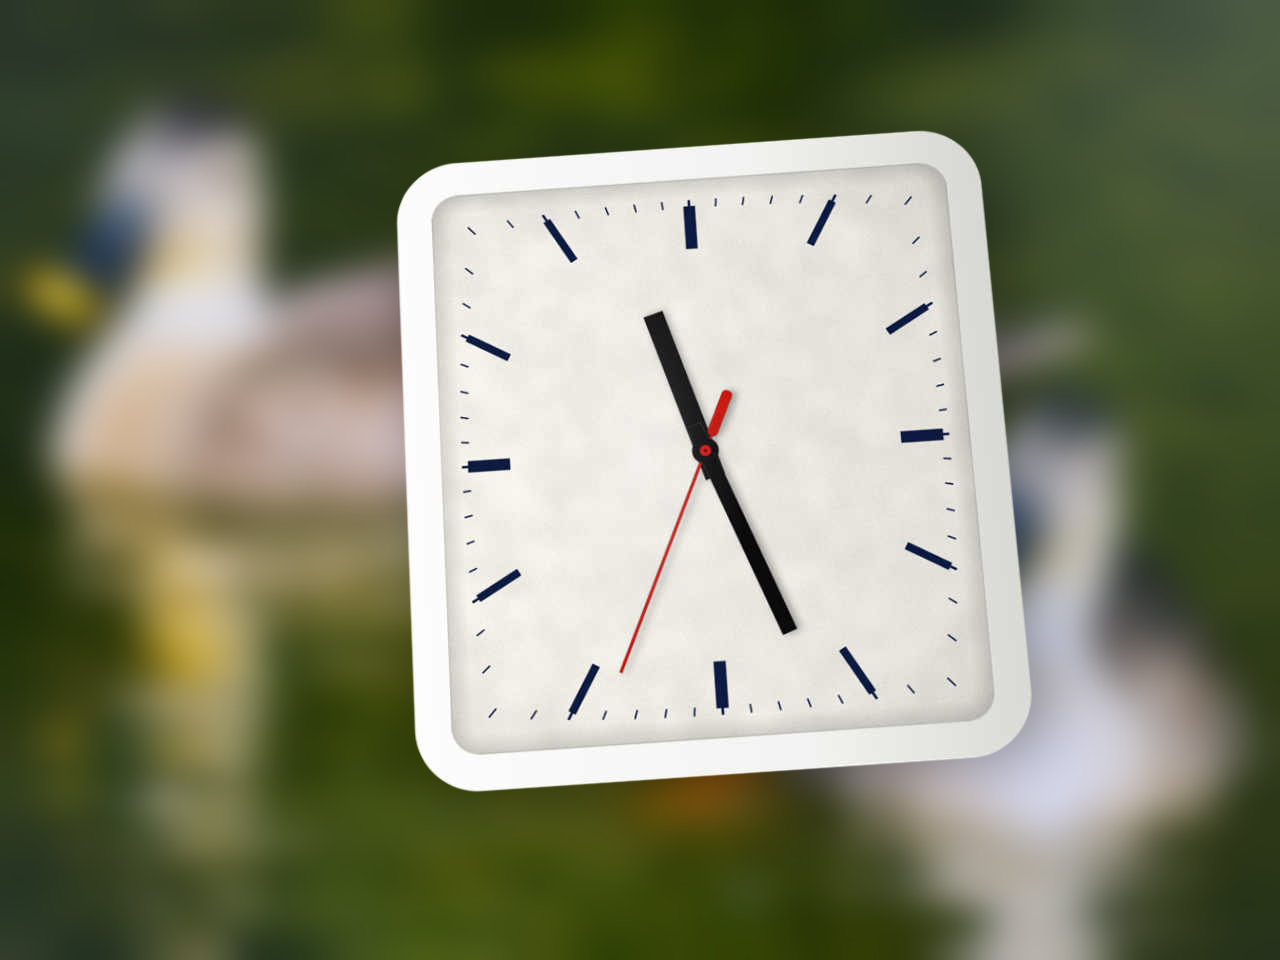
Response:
{"hour": 11, "minute": 26, "second": 34}
